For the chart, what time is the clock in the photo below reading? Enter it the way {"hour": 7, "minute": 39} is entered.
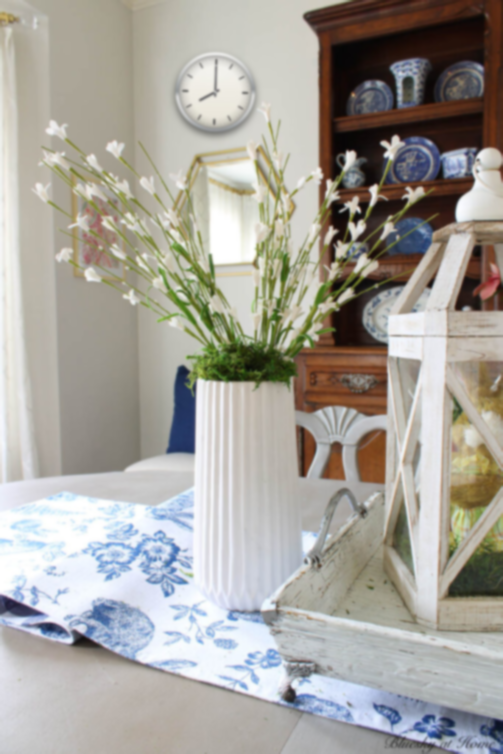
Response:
{"hour": 8, "minute": 0}
